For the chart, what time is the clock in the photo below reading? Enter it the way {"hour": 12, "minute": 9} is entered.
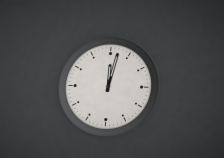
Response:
{"hour": 12, "minute": 2}
